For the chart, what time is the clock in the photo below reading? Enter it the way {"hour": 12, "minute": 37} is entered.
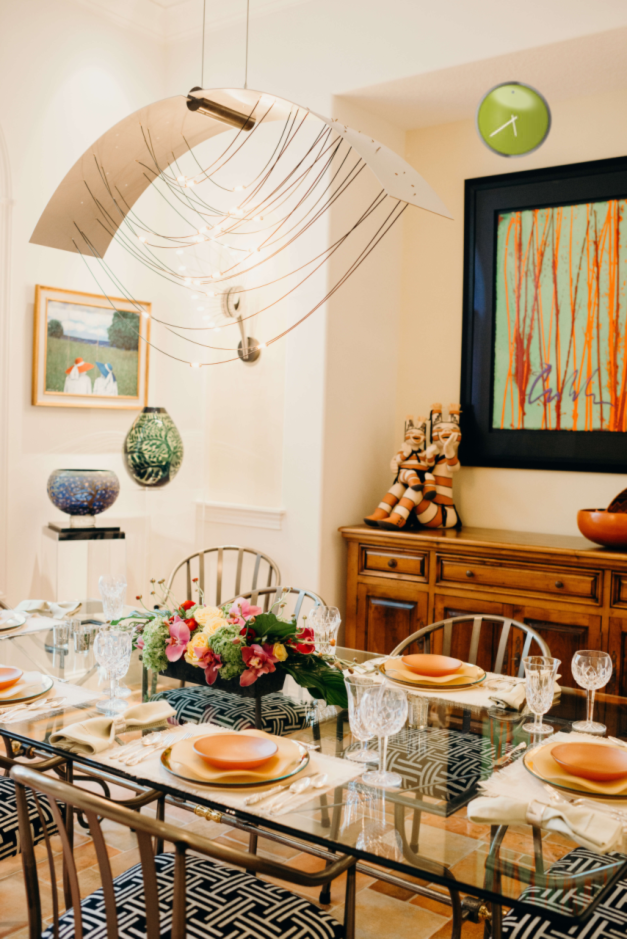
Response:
{"hour": 5, "minute": 39}
